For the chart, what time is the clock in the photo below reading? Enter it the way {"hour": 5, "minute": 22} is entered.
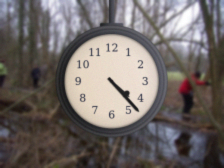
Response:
{"hour": 4, "minute": 23}
